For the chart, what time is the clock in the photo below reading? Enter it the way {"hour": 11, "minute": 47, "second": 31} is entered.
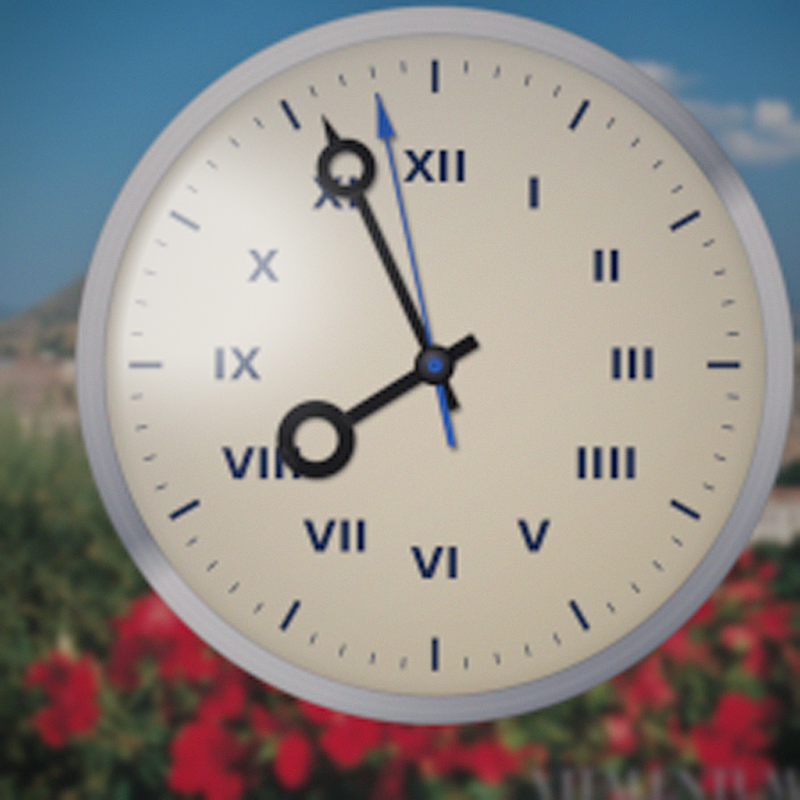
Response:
{"hour": 7, "minute": 55, "second": 58}
